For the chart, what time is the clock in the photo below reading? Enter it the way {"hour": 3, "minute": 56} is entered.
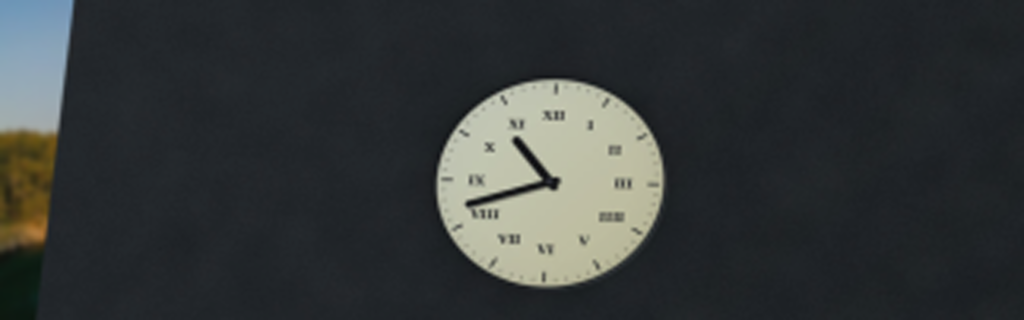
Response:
{"hour": 10, "minute": 42}
